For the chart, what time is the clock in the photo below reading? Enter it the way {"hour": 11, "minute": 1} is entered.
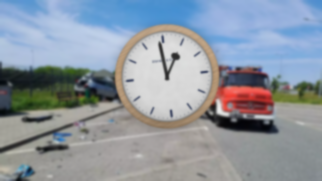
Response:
{"hour": 12, "minute": 59}
